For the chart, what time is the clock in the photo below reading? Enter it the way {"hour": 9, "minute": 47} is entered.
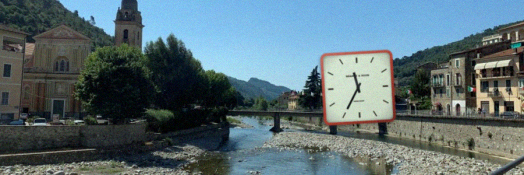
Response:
{"hour": 11, "minute": 35}
